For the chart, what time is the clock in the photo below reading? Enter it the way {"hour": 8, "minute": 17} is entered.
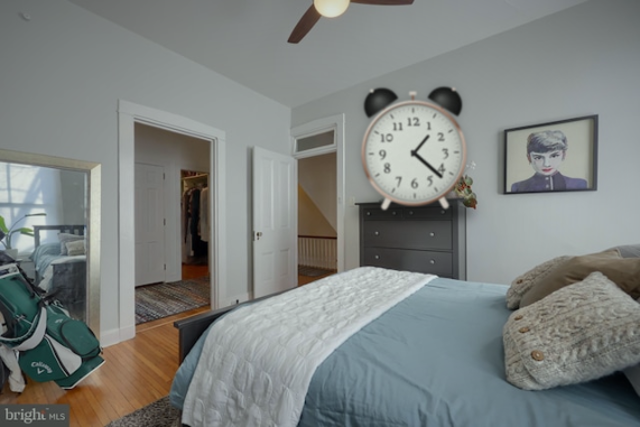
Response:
{"hour": 1, "minute": 22}
